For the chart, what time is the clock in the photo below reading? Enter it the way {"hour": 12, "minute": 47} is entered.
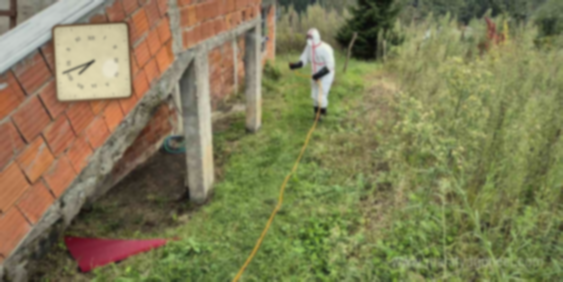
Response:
{"hour": 7, "minute": 42}
